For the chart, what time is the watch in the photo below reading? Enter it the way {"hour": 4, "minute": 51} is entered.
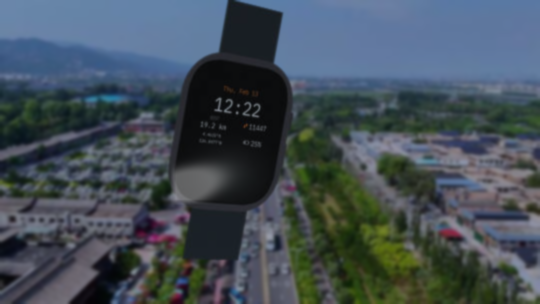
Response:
{"hour": 12, "minute": 22}
